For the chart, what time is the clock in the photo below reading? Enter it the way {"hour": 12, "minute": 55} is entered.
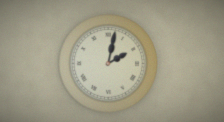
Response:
{"hour": 2, "minute": 2}
